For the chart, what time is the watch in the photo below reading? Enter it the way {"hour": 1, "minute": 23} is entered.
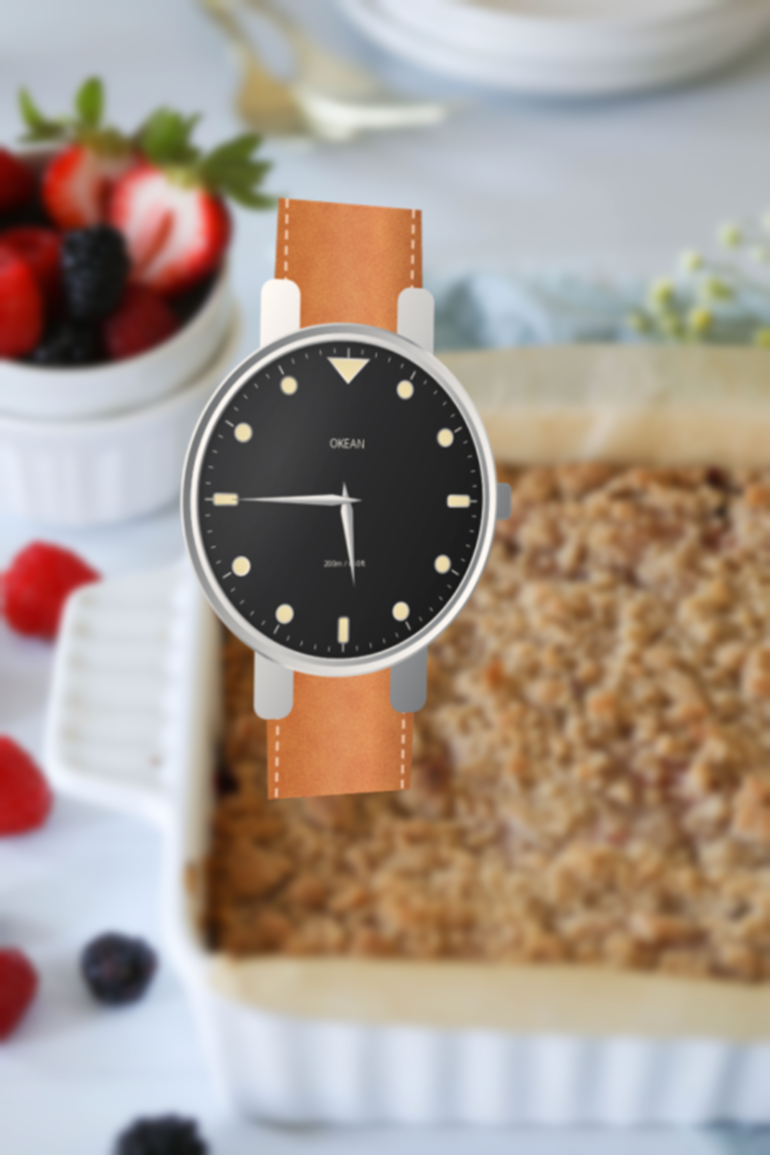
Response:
{"hour": 5, "minute": 45}
